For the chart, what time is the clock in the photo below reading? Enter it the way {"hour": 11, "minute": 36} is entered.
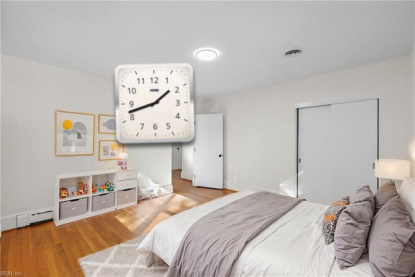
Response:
{"hour": 1, "minute": 42}
